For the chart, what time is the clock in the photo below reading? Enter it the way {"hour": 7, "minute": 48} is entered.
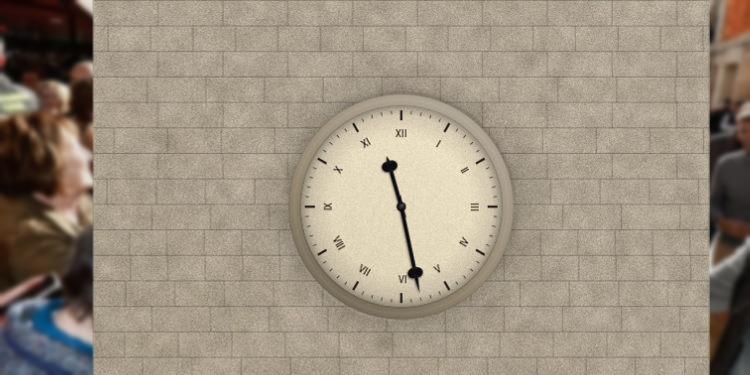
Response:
{"hour": 11, "minute": 28}
